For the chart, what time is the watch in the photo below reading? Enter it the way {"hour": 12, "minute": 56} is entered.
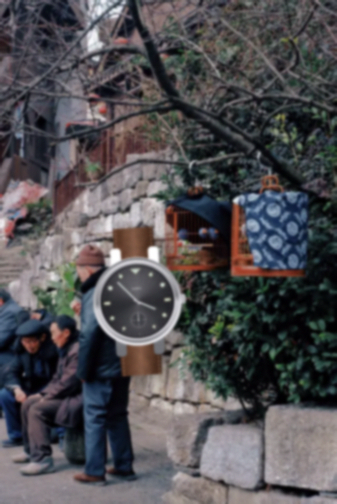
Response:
{"hour": 3, "minute": 53}
